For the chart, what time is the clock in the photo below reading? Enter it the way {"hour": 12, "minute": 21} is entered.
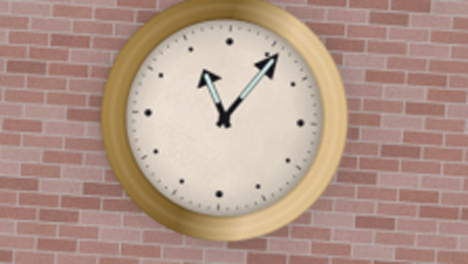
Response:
{"hour": 11, "minute": 6}
